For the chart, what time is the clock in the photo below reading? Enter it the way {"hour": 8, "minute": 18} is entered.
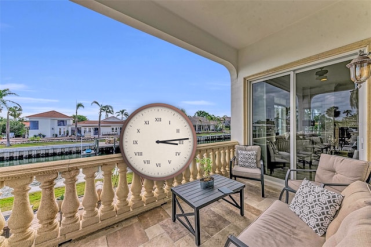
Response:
{"hour": 3, "minute": 14}
